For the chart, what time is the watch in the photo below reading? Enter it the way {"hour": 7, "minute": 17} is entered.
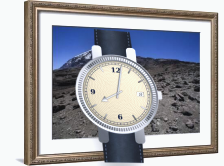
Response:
{"hour": 8, "minute": 2}
